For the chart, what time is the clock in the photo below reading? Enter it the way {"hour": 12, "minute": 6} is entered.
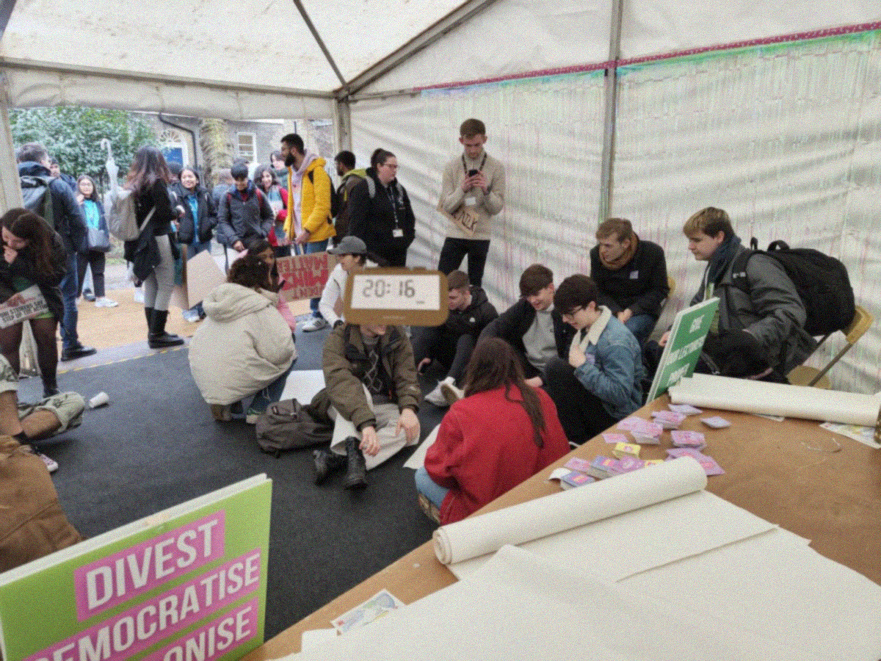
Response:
{"hour": 20, "minute": 16}
